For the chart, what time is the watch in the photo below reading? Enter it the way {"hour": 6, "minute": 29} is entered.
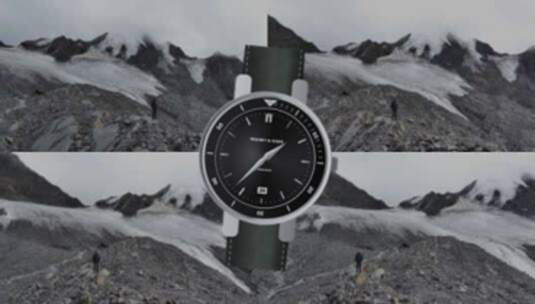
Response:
{"hour": 1, "minute": 37}
